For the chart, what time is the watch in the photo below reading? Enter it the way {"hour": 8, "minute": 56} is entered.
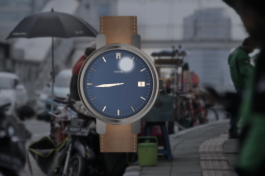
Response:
{"hour": 8, "minute": 44}
